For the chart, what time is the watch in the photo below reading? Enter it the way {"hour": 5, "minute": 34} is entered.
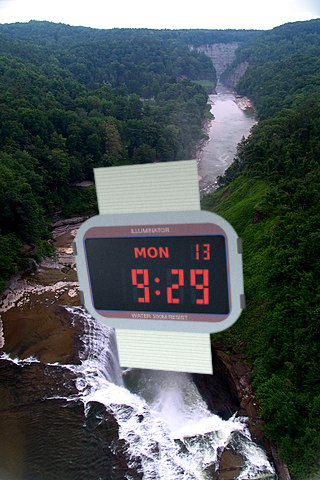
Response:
{"hour": 9, "minute": 29}
